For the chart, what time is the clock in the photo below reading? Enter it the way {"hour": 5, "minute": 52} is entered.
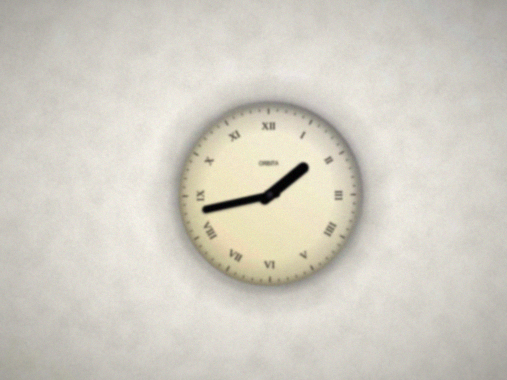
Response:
{"hour": 1, "minute": 43}
